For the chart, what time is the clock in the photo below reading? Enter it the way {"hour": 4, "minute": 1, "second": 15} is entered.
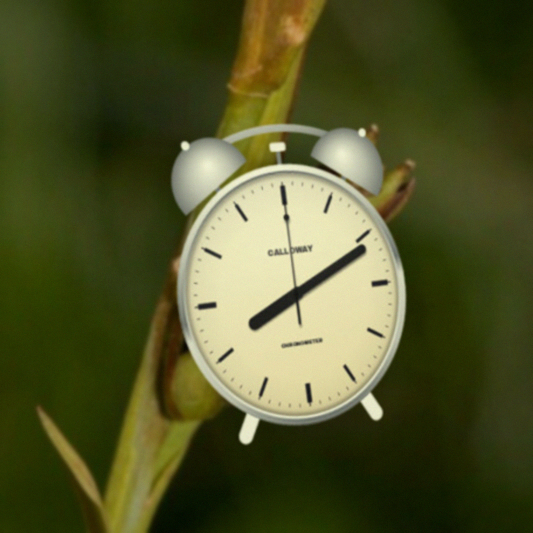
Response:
{"hour": 8, "minute": 11, "second": 0}
